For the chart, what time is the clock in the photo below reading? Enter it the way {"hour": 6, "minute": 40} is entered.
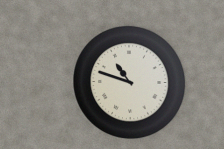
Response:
{"hour": 10, "minute": 48}
